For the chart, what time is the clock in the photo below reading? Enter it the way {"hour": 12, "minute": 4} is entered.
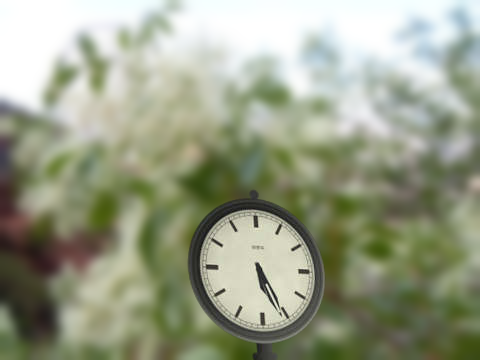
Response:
{"hour": 5, "minute": 26}
